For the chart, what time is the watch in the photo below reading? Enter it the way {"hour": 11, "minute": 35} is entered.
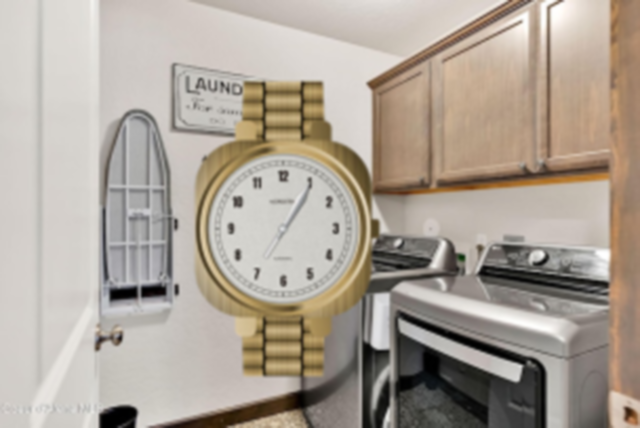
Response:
{"hour": 7, "minute": 5}
